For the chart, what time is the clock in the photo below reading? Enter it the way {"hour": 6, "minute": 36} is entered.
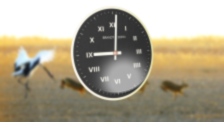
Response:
{"hour": 9, "minute": 1}
